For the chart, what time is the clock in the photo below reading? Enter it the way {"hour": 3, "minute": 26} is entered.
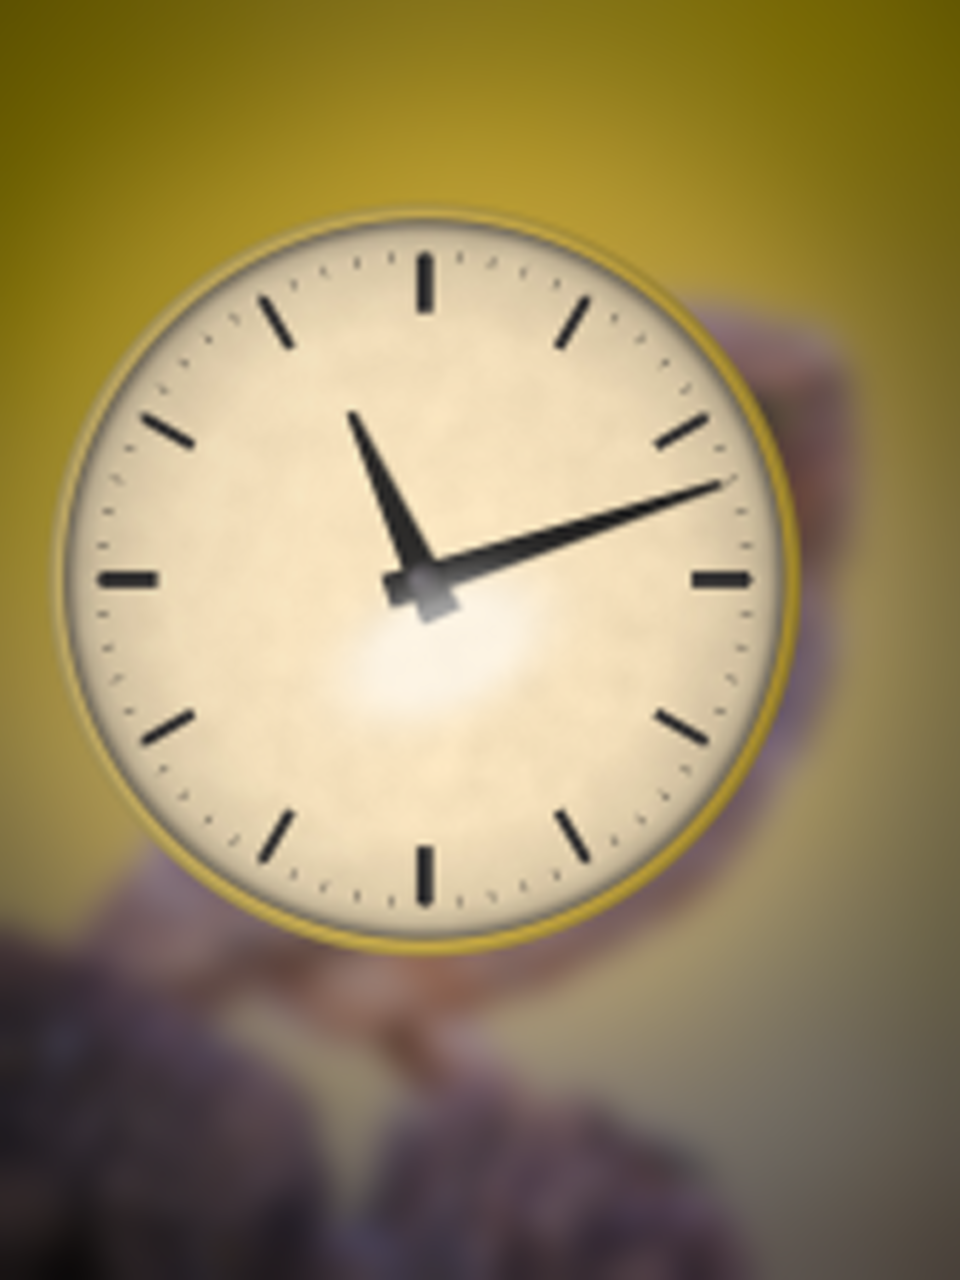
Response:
{"hour": 11, "minute": 12}
